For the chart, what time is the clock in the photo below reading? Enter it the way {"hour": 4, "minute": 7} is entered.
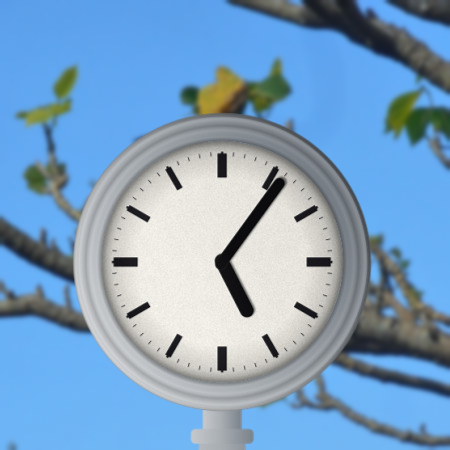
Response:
{"hour": 5, "minute": 6}
